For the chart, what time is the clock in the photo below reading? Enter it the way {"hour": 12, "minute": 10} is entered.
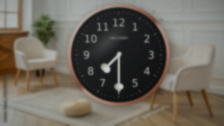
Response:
{"hour": 7, "minute": 30}
